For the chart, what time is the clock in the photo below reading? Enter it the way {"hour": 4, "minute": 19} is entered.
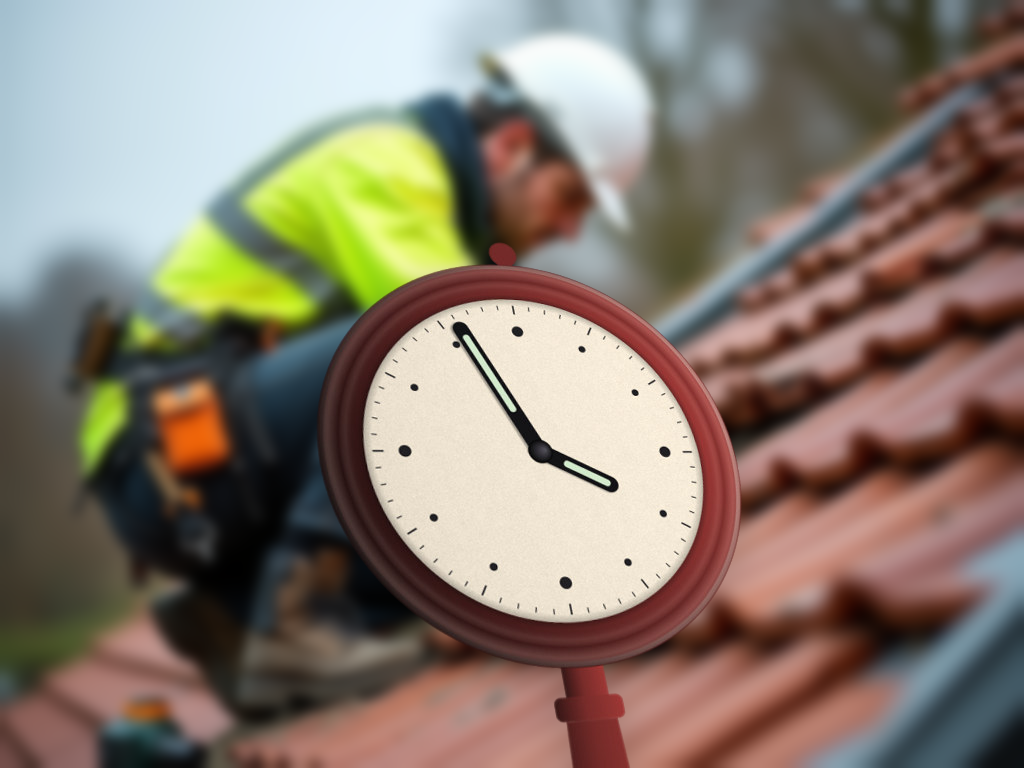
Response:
{"hour": 3, "minute": 56}
